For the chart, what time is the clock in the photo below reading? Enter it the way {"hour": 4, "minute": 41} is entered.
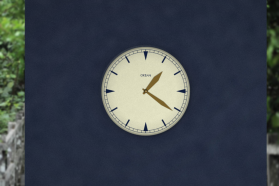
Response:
{"hour": 1, "minute": 21}
